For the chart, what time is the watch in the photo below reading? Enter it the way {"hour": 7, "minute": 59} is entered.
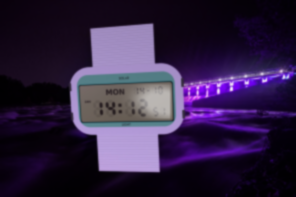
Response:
{"hour": 14, "minute": 12}
